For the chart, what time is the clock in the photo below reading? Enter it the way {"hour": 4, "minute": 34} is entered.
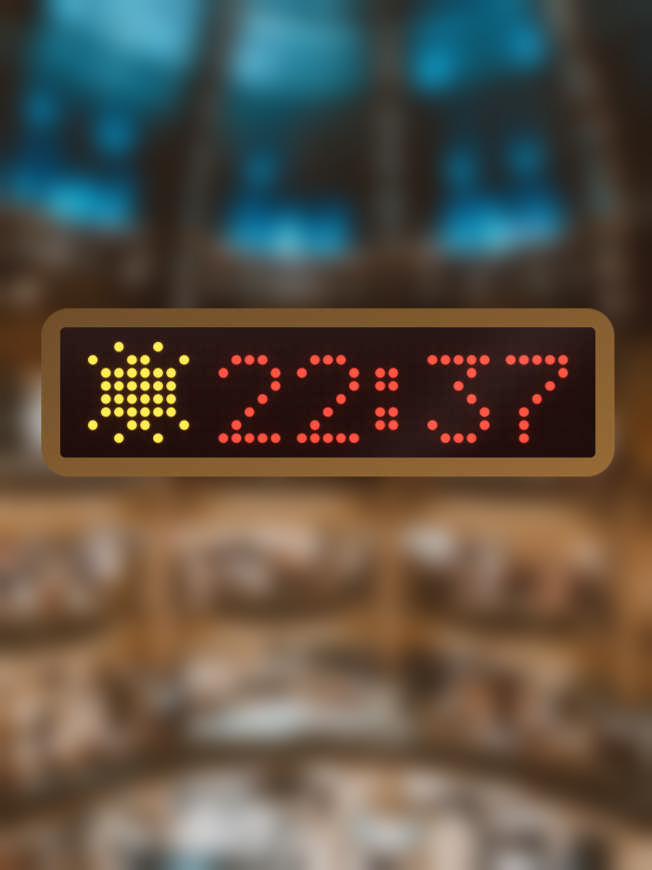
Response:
{"hour": 22, "minute": 37}
